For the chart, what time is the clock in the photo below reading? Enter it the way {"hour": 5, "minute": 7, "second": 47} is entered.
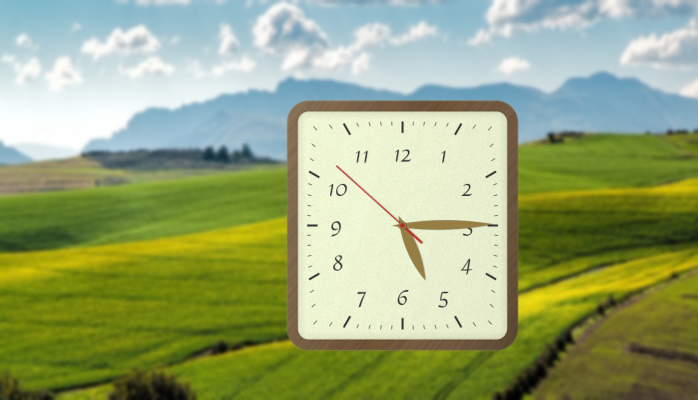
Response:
{"hour": 5, "minute": 14, "second": 52}
